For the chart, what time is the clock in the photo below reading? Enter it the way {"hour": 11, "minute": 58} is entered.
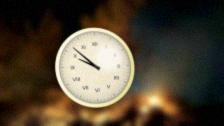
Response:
{"hour": 9, "minute": 52}
